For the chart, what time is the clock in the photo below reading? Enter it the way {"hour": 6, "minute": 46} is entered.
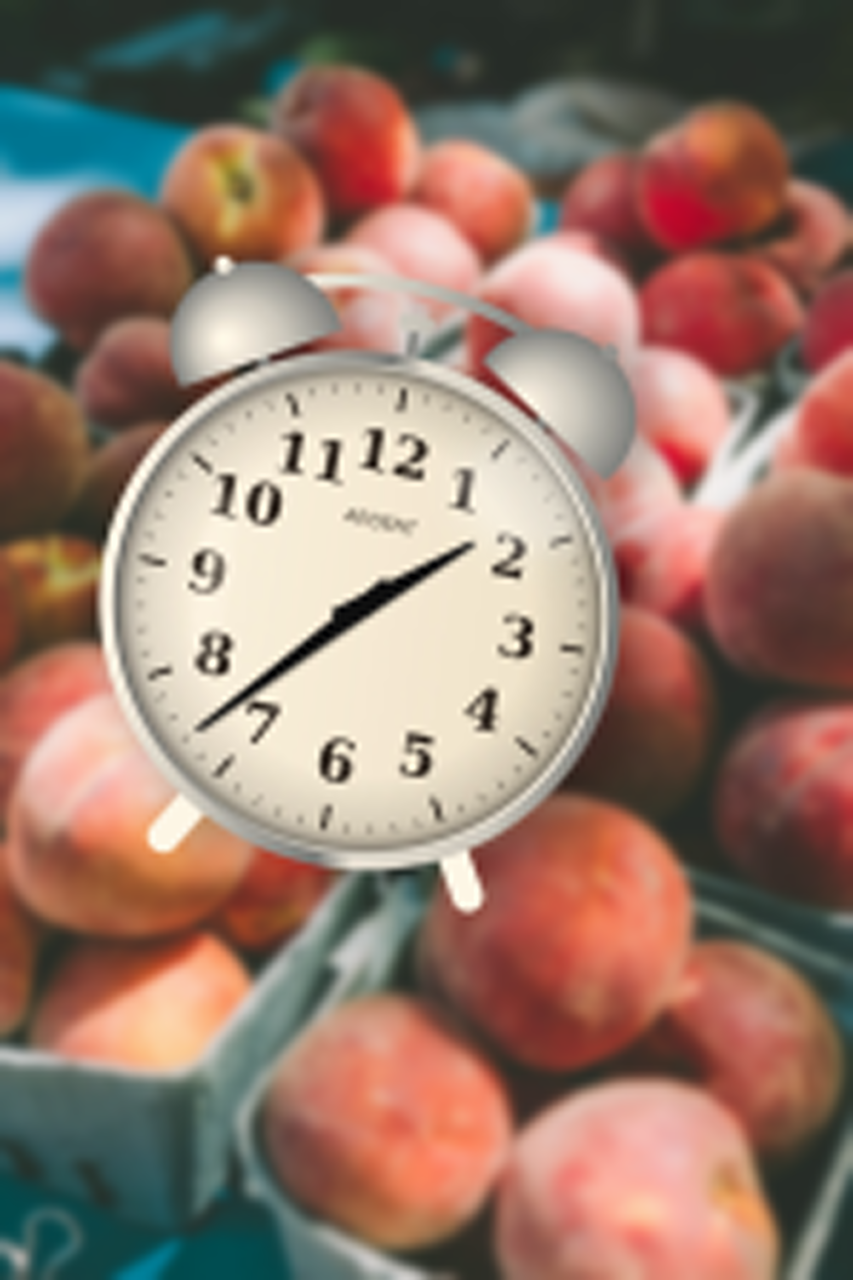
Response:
{"hour": 1, "minute": 37}
